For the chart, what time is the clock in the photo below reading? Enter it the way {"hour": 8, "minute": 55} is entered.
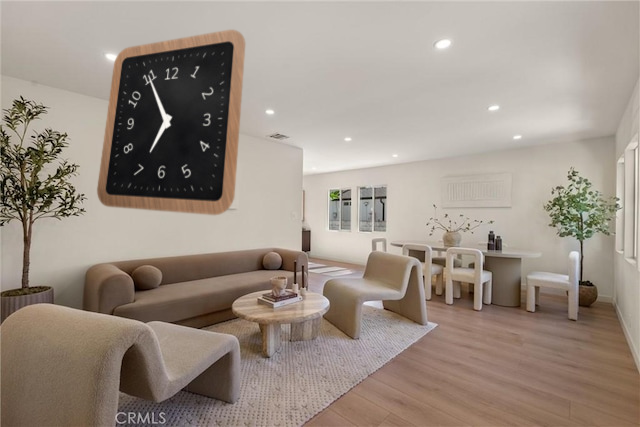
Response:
{"hour": 6, "minute": 55}
